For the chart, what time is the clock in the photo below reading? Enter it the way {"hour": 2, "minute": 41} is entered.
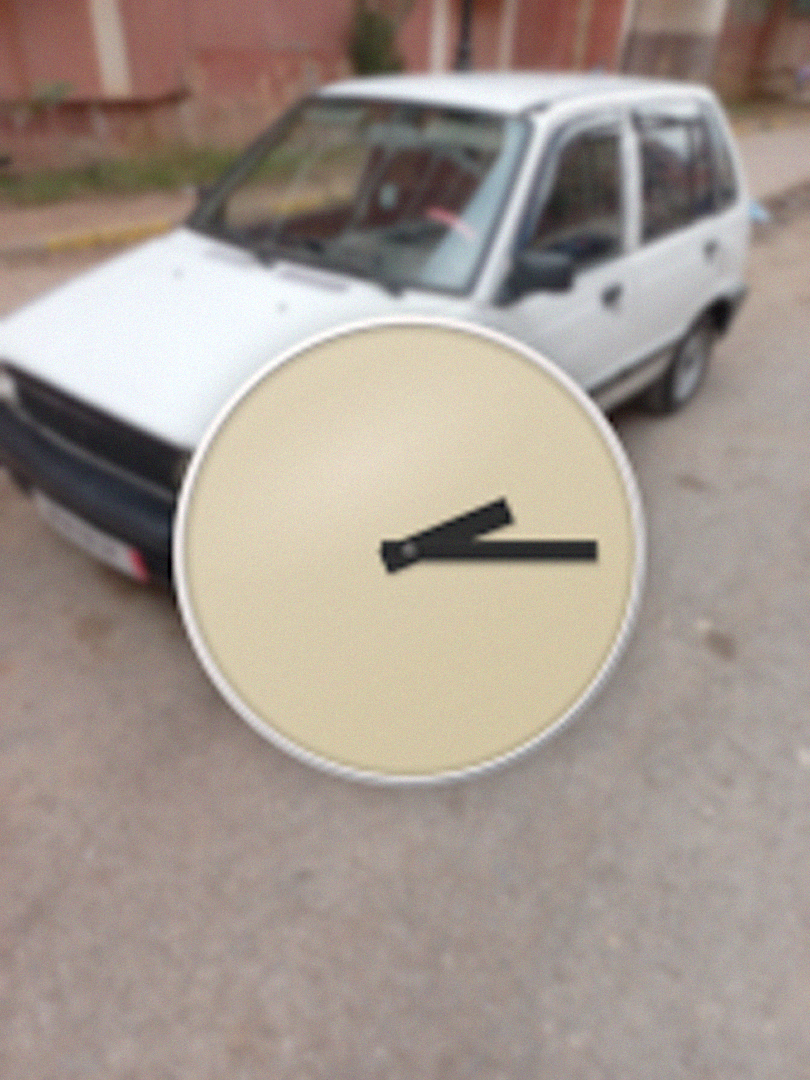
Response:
{"hour": 2, "minute": 15}
